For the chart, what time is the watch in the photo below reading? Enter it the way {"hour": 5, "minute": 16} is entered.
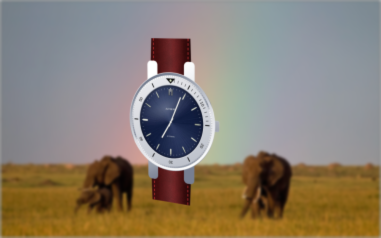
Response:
{"hour": 7, "minute": 4}
